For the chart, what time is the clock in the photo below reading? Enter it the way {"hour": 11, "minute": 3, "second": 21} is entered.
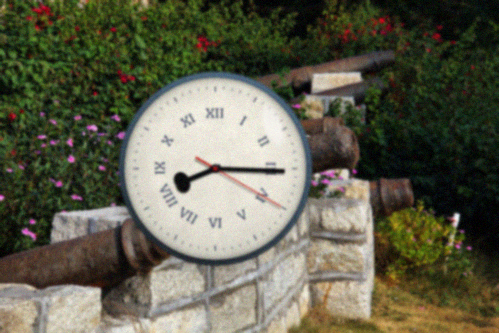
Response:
{"hour": 8, "minute": 15, "second": 20}
